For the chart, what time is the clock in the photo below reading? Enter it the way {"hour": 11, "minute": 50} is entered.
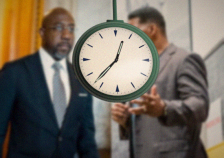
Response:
{"hour": 12, "minute": 37}
